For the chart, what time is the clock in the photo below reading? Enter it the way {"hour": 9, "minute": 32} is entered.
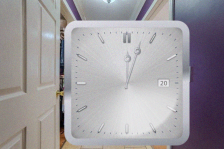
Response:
{"hour": 12, "minute": 3}
